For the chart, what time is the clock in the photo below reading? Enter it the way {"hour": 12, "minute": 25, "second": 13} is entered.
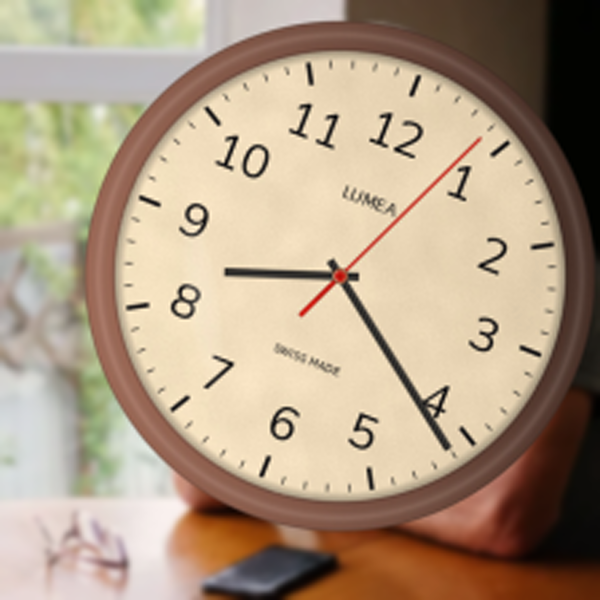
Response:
{"hour": 8, "minute": 21, "second": 4}
